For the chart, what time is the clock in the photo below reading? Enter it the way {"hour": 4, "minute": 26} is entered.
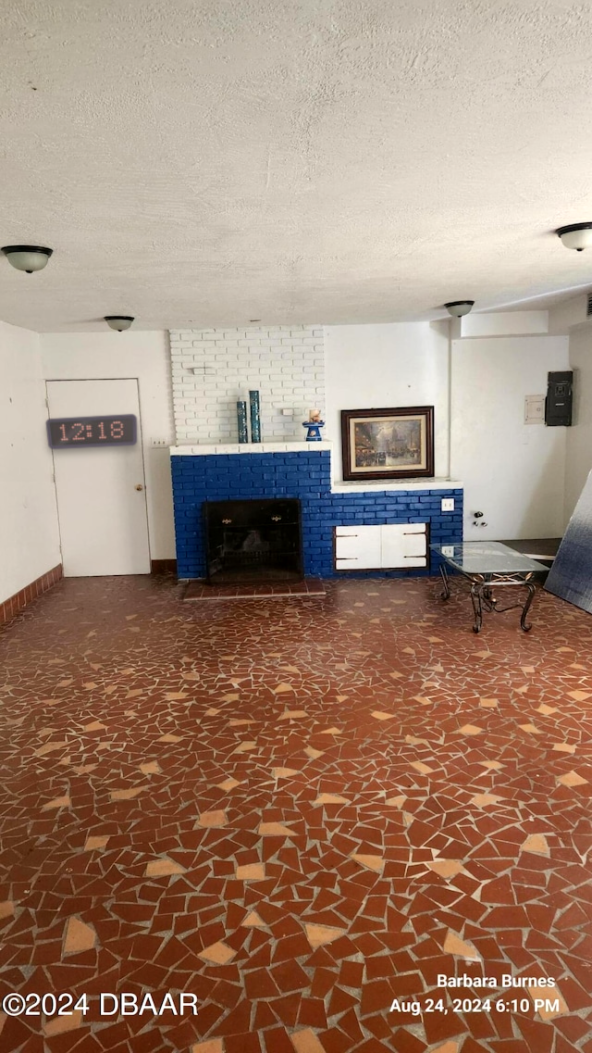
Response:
{"hour": 12, "minute": 18}
